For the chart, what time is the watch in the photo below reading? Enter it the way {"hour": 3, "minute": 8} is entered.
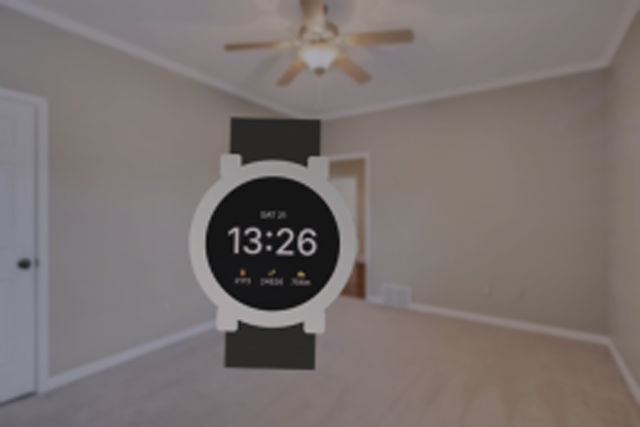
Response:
{"hour": 13, "minute": 26}
